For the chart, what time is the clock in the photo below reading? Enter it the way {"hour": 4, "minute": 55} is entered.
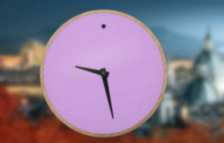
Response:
{"hour": 9, "minute": 28}
